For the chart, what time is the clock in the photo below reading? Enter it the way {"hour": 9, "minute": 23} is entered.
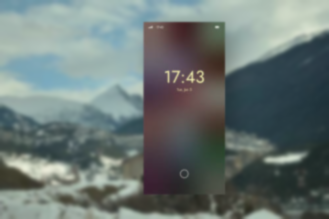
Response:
{"hour": 17, "minute": 43}
